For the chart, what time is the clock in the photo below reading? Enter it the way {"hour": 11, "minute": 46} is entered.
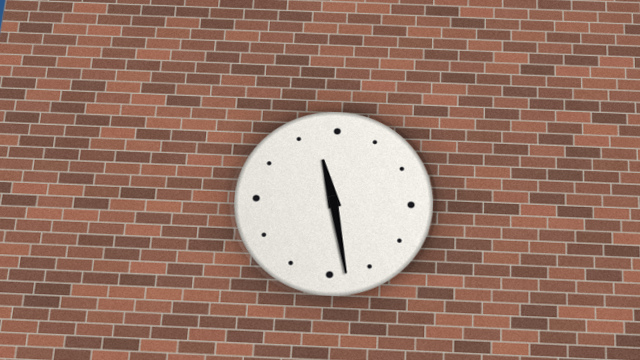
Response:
{"hour": 11, "minute": 28}
